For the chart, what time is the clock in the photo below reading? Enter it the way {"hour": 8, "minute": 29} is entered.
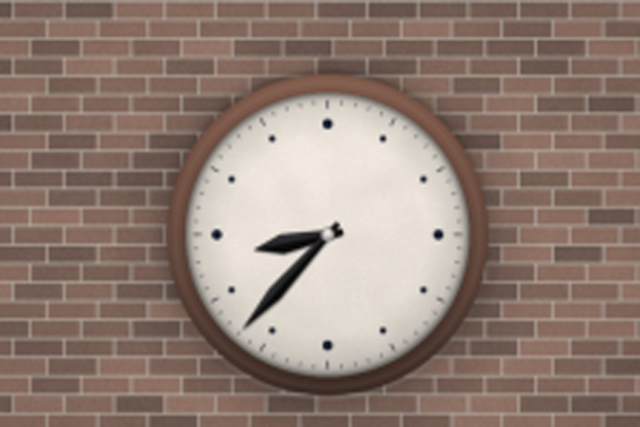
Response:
{"hour": 8, "minute": 37}
